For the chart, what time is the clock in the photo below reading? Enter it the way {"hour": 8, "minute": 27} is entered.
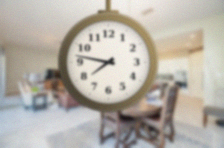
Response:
{"hour": 7, "minute": 47}
